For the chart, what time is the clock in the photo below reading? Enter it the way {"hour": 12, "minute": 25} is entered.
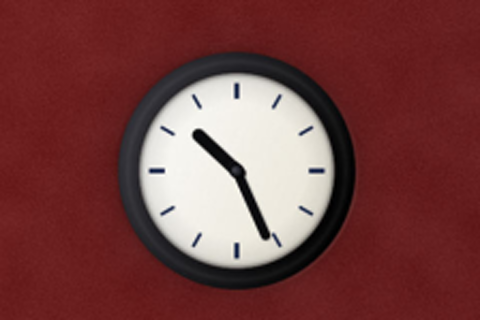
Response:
{"hour": 10, "minute": 26}
